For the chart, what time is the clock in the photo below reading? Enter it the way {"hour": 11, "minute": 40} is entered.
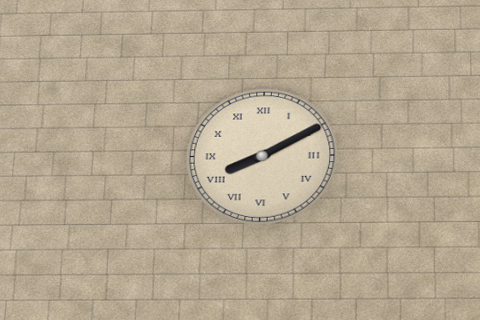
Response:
{"hour": 8, "minute": 10}
